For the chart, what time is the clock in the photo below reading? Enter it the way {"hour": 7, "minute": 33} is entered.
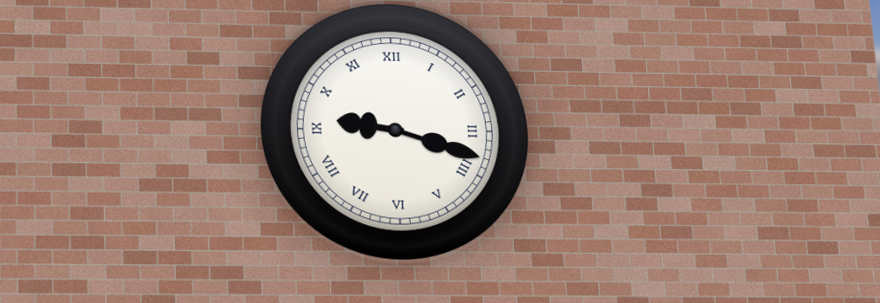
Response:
{"hour": 9, "minute": 18}
